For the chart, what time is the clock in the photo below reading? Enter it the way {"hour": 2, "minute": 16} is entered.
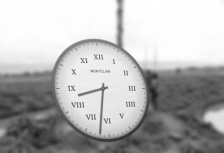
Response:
{"hour": 8, "minute": 32}
